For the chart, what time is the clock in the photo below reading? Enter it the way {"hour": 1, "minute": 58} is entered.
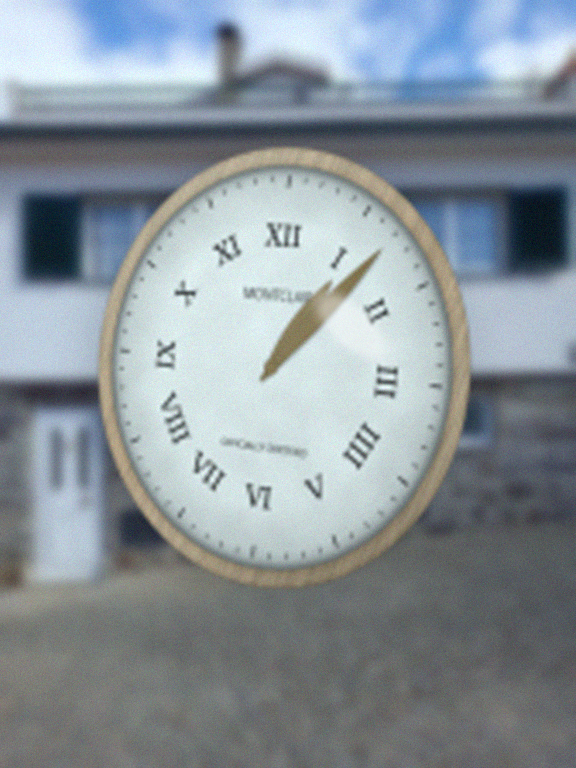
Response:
{"hour": 1, "minute": 7}
